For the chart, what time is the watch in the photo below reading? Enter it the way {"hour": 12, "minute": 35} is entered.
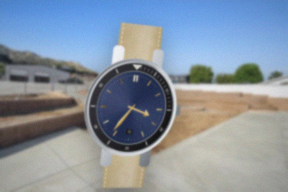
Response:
{"hour": 3, "minute": 36}
